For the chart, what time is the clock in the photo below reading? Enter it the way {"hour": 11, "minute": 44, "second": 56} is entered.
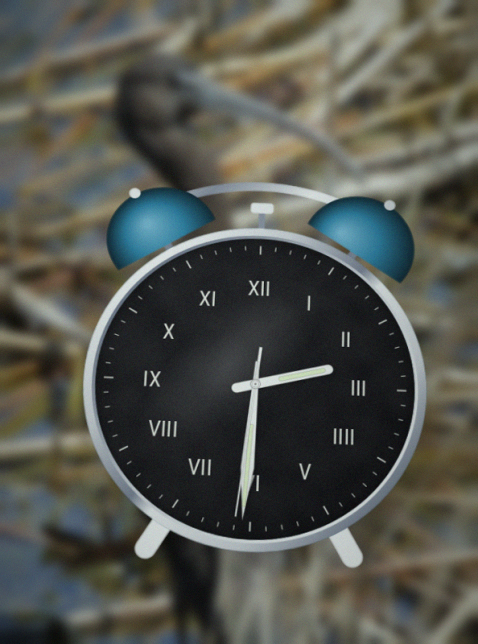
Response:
{"hour": 2, "minute": 30, "second": 31}
